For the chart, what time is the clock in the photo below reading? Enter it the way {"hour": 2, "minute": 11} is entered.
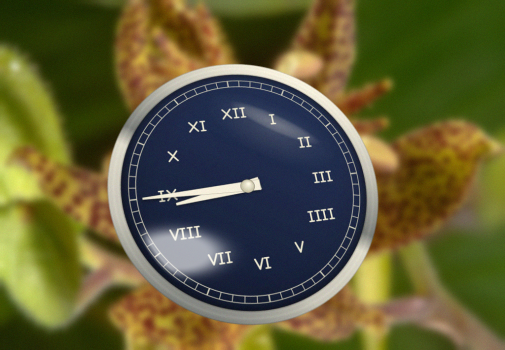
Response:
{"hour": 8, "minute": 45}
